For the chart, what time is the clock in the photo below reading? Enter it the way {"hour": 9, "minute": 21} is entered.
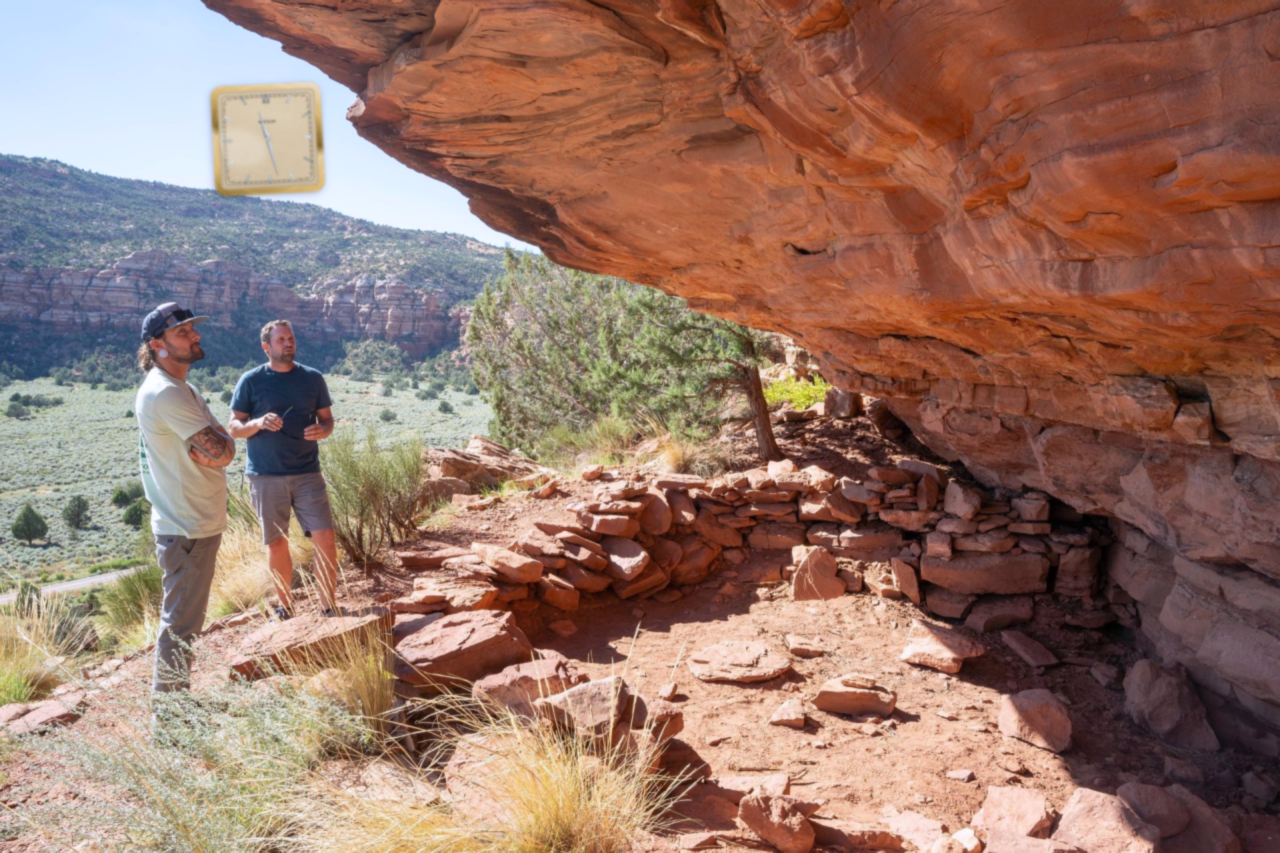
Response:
{"hour": 11, "minute": 28}
